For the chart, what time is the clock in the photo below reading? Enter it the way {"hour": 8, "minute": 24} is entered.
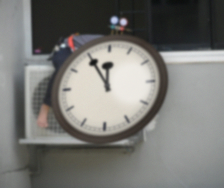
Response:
{"hour": 11, "minute": 55}
